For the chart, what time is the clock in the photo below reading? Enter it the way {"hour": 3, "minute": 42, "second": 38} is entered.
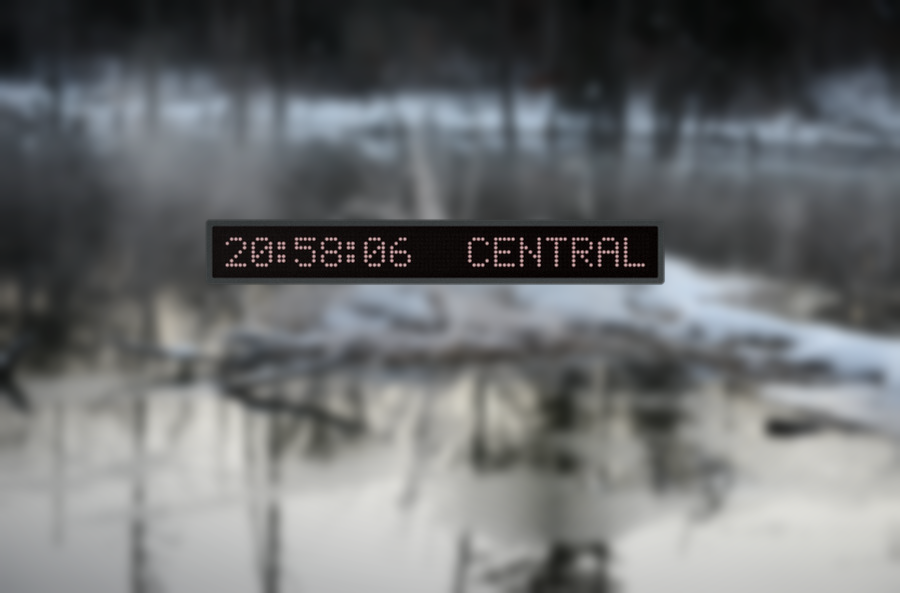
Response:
{"hour": 20, "minute": 58, "second": 6}
